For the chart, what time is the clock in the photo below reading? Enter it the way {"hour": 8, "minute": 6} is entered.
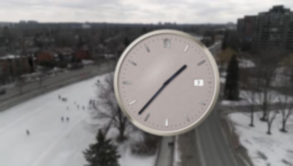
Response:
{"hour": 1, "minute": 37}
